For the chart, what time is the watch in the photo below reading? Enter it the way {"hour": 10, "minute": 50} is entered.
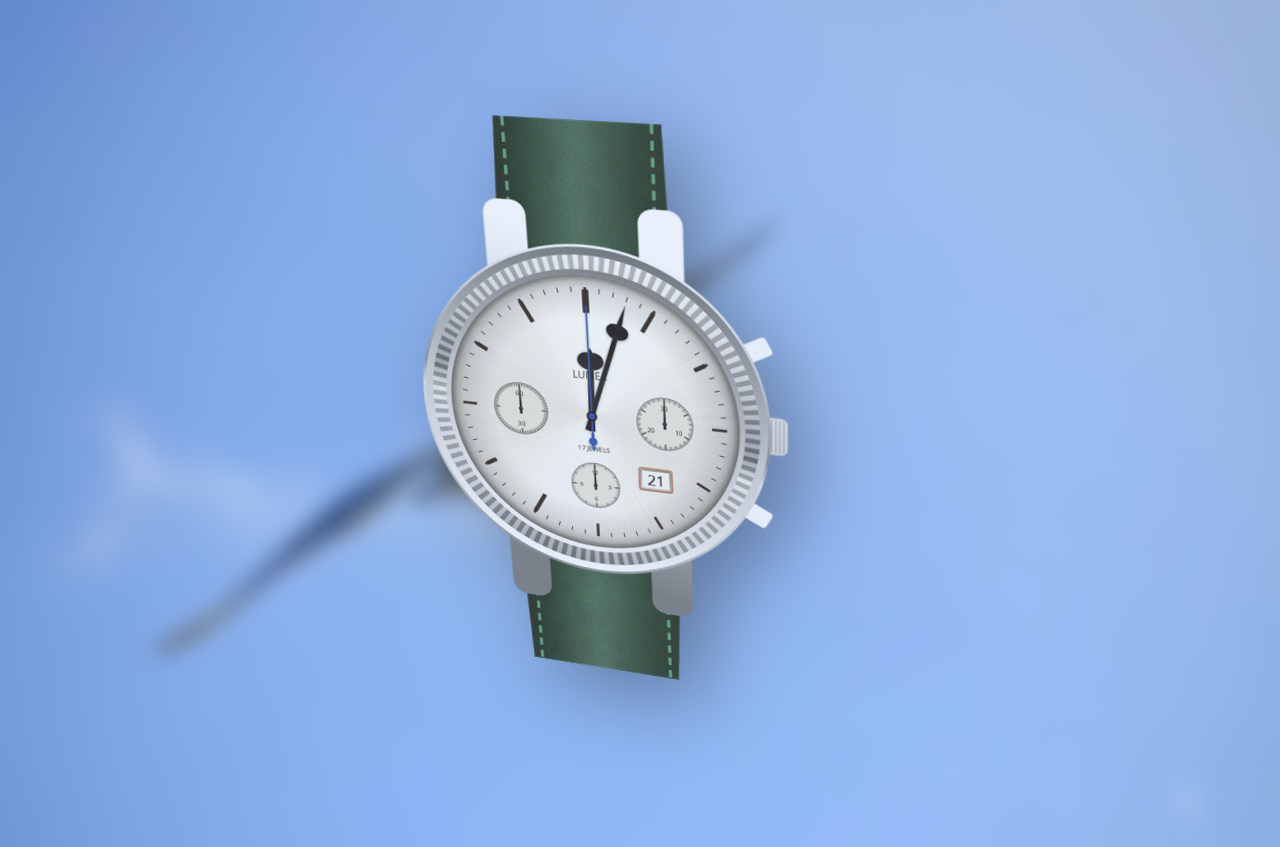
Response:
{"hour": 12, "minute": 3}
